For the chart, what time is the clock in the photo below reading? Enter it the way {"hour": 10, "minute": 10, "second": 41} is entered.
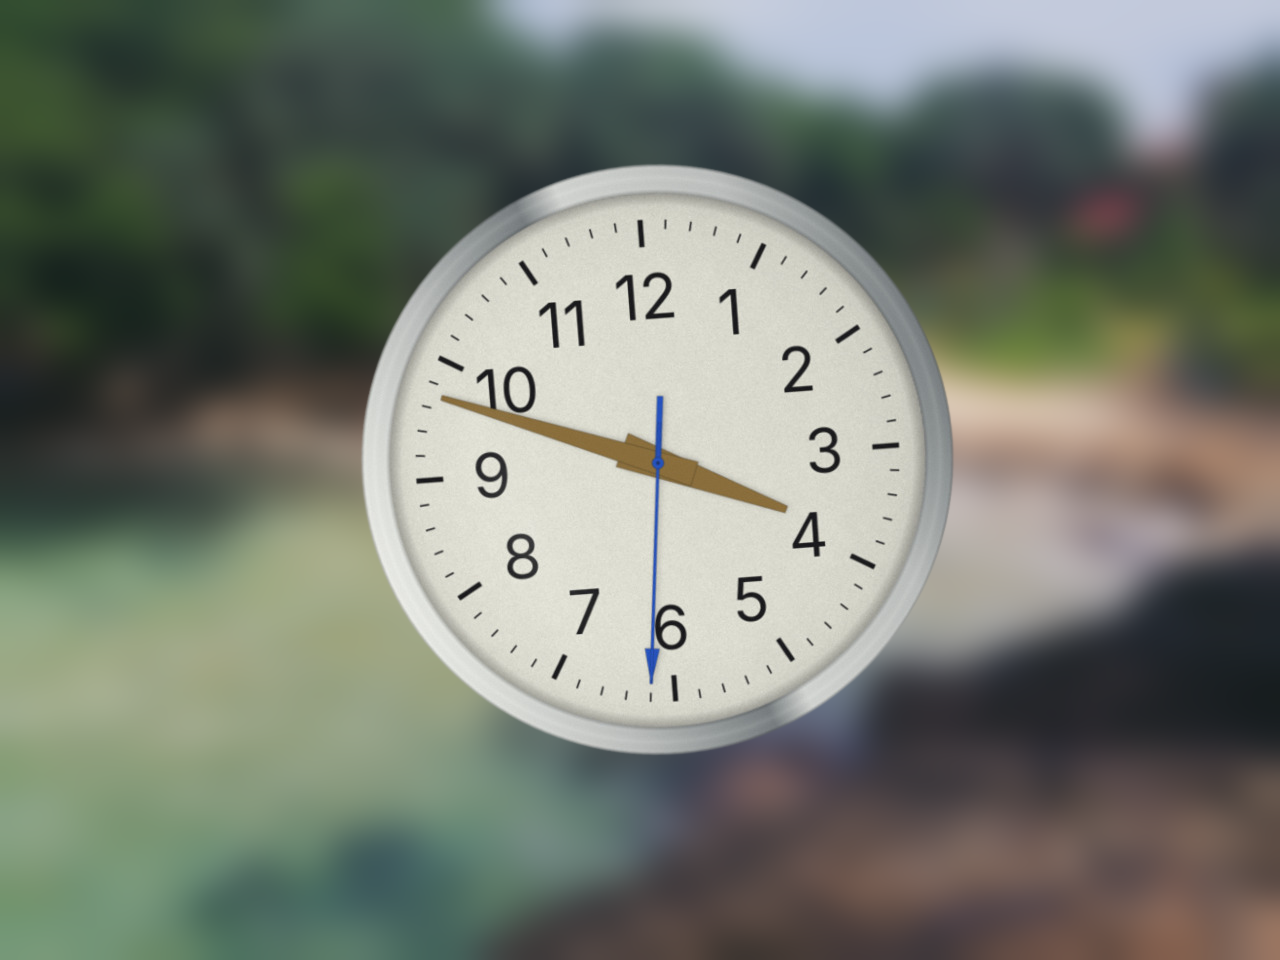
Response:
{"hour": 3, "minute": 48, "second": 31}
